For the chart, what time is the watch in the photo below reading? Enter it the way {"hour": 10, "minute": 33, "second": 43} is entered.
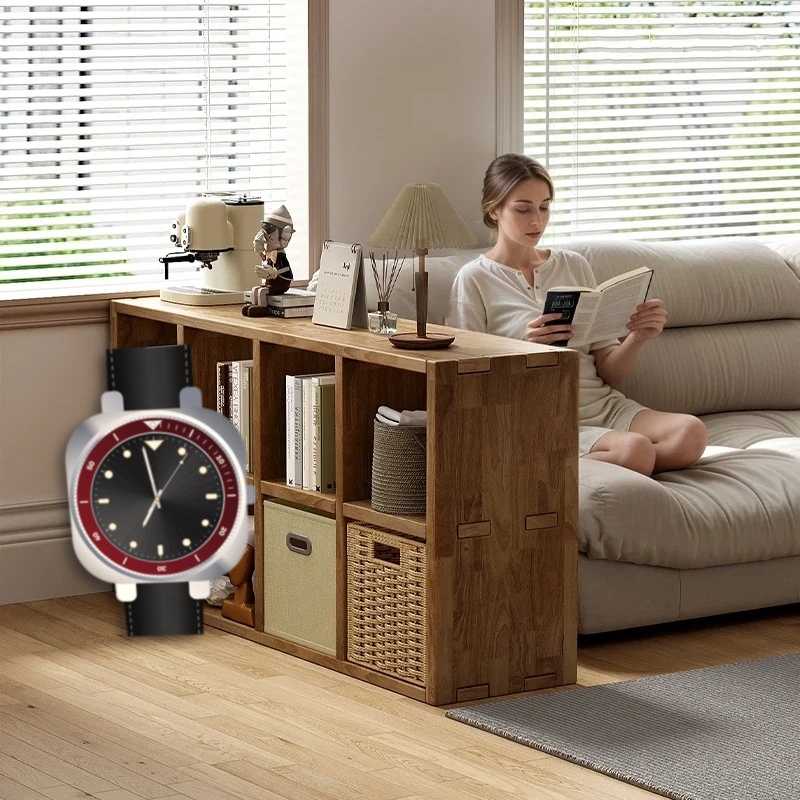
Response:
{"hour": 6, "minute": 58, "second": 6}
